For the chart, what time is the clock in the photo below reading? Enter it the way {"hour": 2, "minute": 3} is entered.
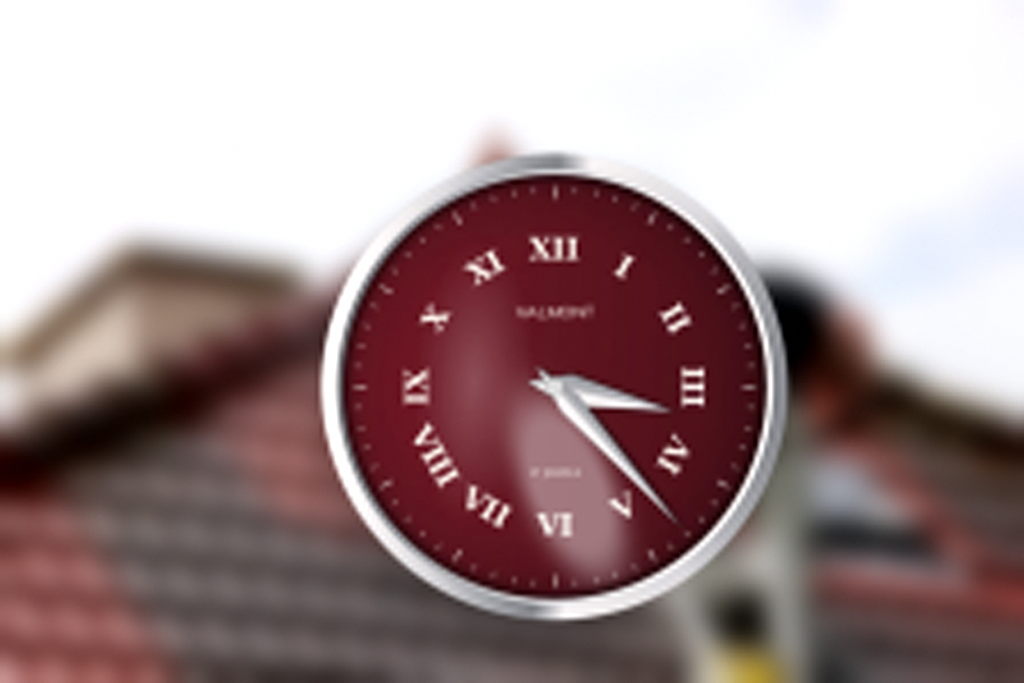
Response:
{"hour": 3, "minute": 23}
